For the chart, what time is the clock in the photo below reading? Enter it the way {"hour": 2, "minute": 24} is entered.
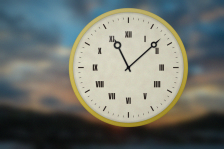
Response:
{"hour": 11, "minute": 8}
